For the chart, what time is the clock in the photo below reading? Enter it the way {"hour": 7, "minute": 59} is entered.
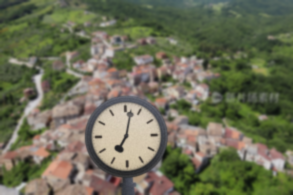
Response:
{"hour": 7, "minute": 2}
